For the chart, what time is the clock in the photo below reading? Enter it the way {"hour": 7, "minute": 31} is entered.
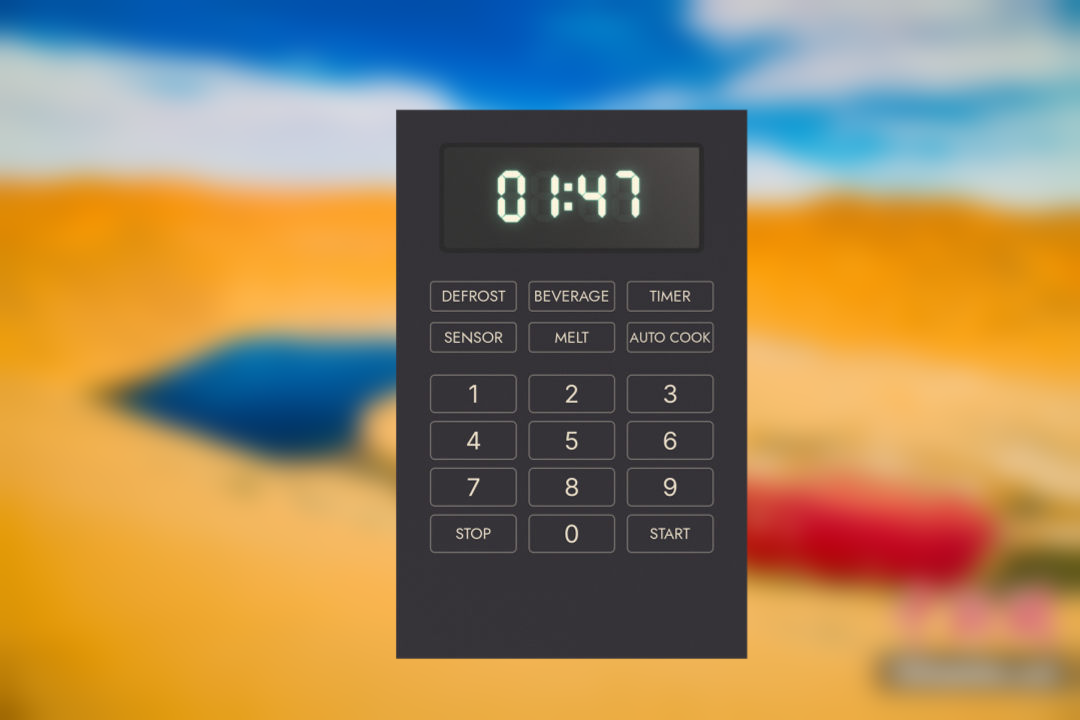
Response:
{"hour": 1, "minute": 47}
